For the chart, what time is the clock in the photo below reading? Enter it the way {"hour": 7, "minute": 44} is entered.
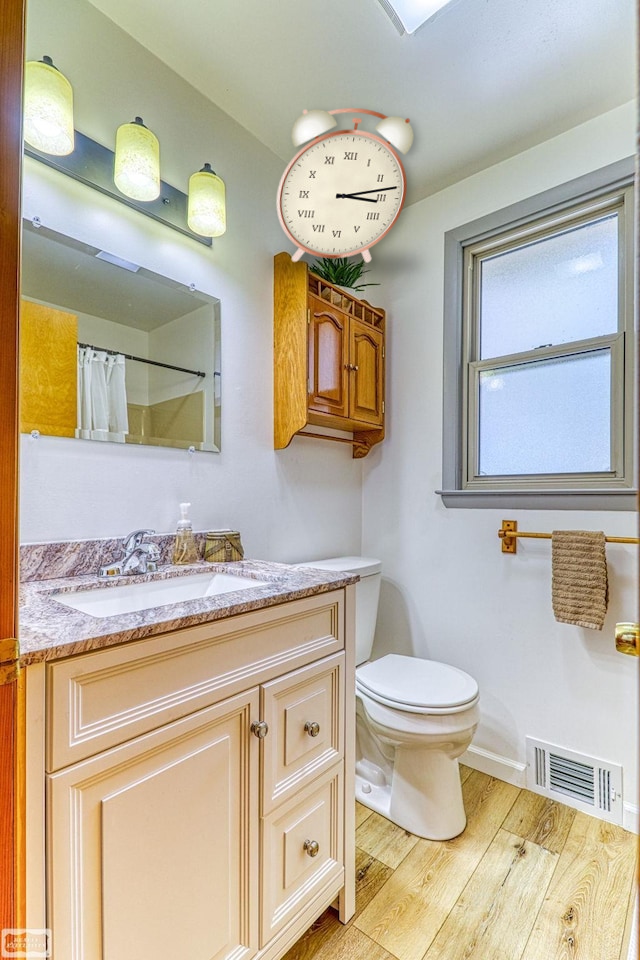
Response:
{"hour": 3, "minute": 13}
